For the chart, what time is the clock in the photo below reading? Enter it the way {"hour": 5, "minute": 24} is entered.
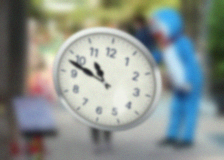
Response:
{"hour": 10, "minute": 48}
